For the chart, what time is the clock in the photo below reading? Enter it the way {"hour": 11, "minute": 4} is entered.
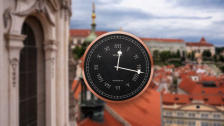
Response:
{"hour": 12, "minute": 17}
